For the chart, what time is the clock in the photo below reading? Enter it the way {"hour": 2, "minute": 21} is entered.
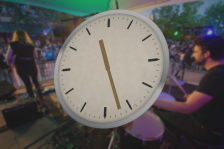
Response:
{"hour": 11, "minute": 27}
